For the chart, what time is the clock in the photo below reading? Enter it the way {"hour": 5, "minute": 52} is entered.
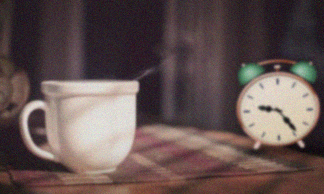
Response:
{"hour": 9, "minute": 24}
